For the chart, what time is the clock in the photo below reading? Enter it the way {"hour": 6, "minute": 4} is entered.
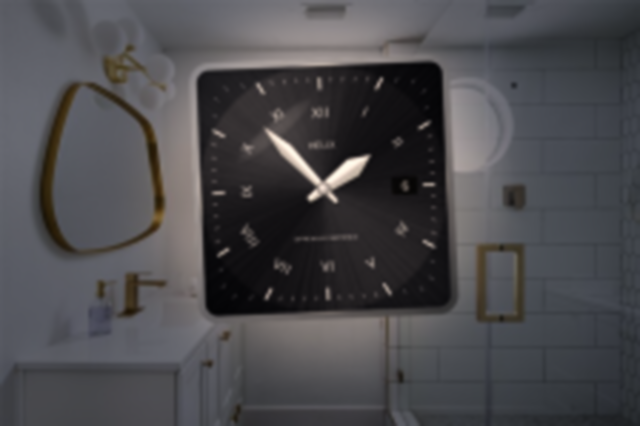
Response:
{"hour": 1, "minute": 53}
